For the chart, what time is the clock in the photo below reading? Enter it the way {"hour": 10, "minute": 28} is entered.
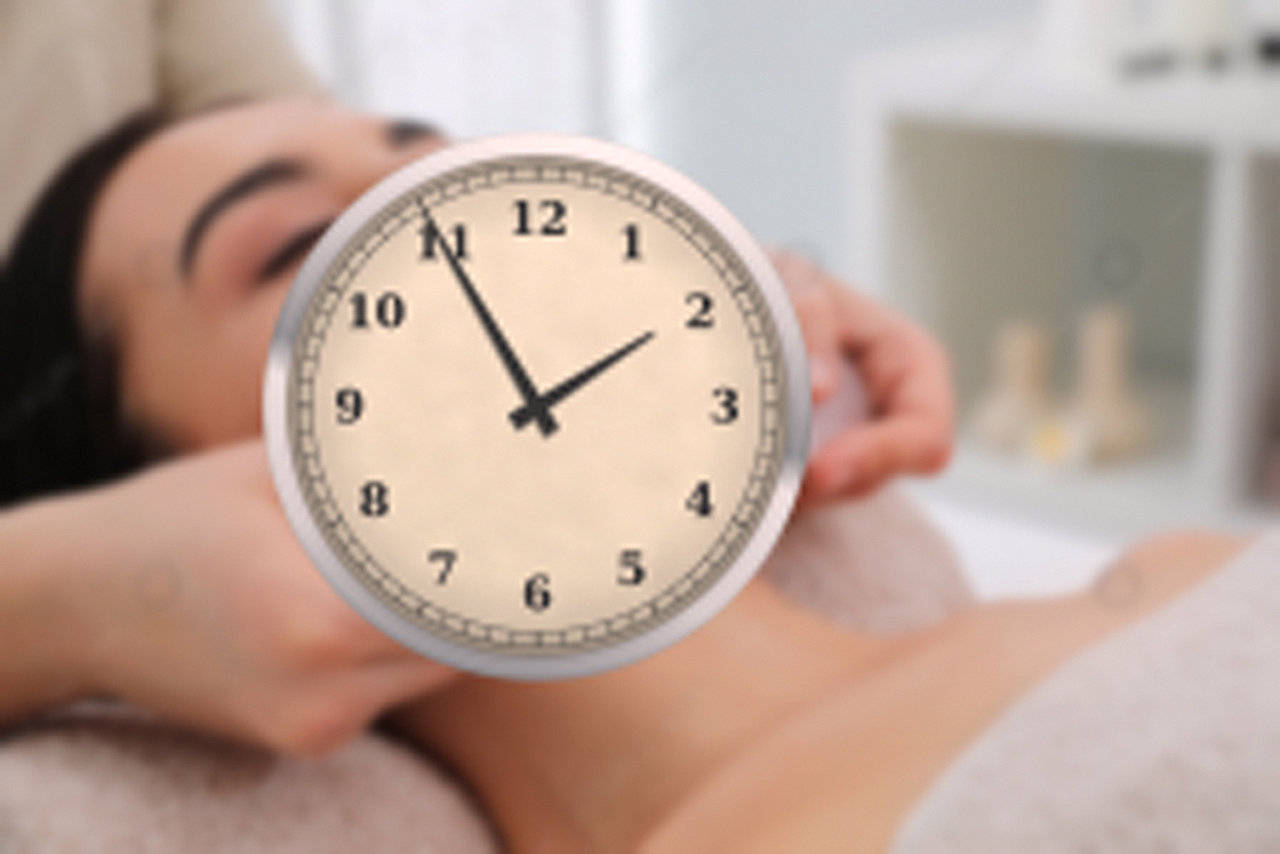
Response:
{"hour": 1, "minute": 55}
